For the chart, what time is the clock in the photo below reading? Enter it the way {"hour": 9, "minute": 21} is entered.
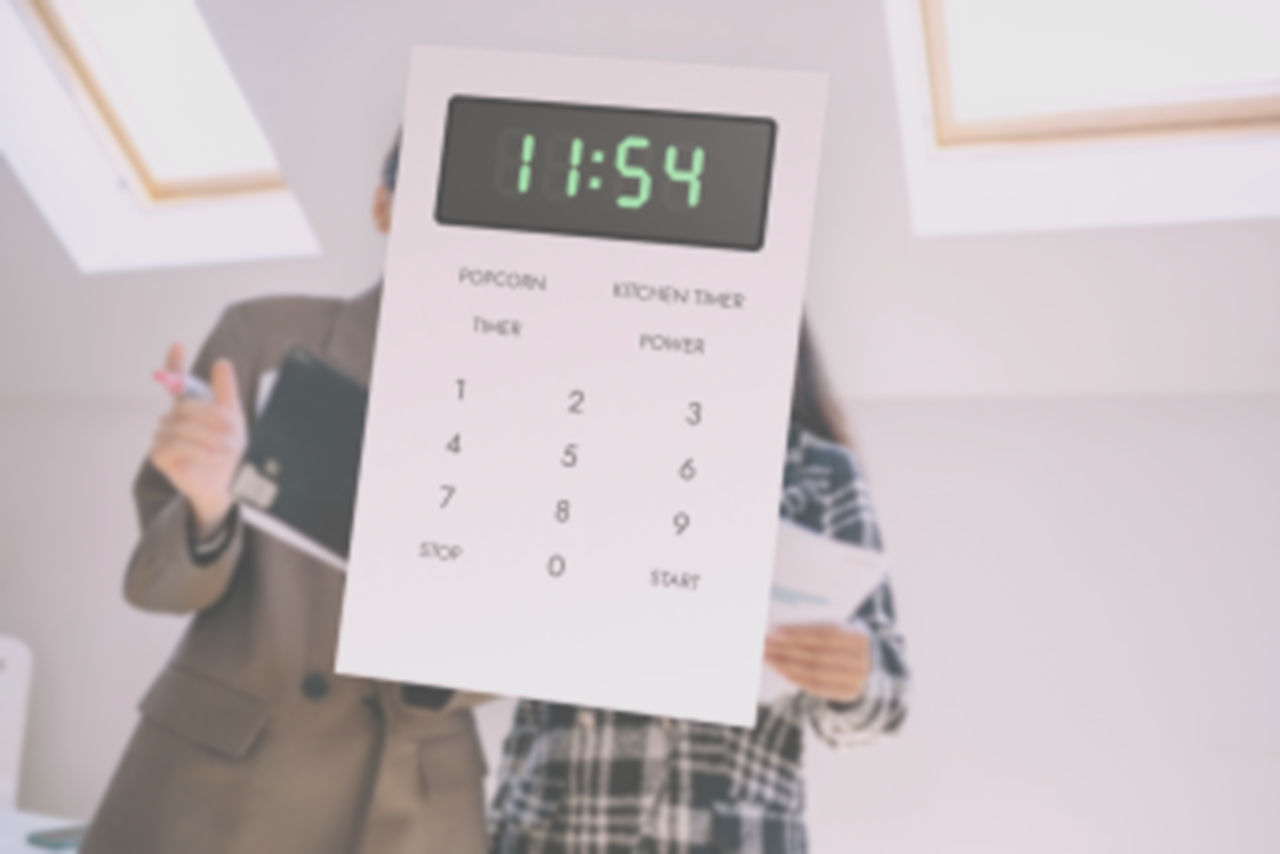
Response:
{"hour": 11, "minute": 54}
